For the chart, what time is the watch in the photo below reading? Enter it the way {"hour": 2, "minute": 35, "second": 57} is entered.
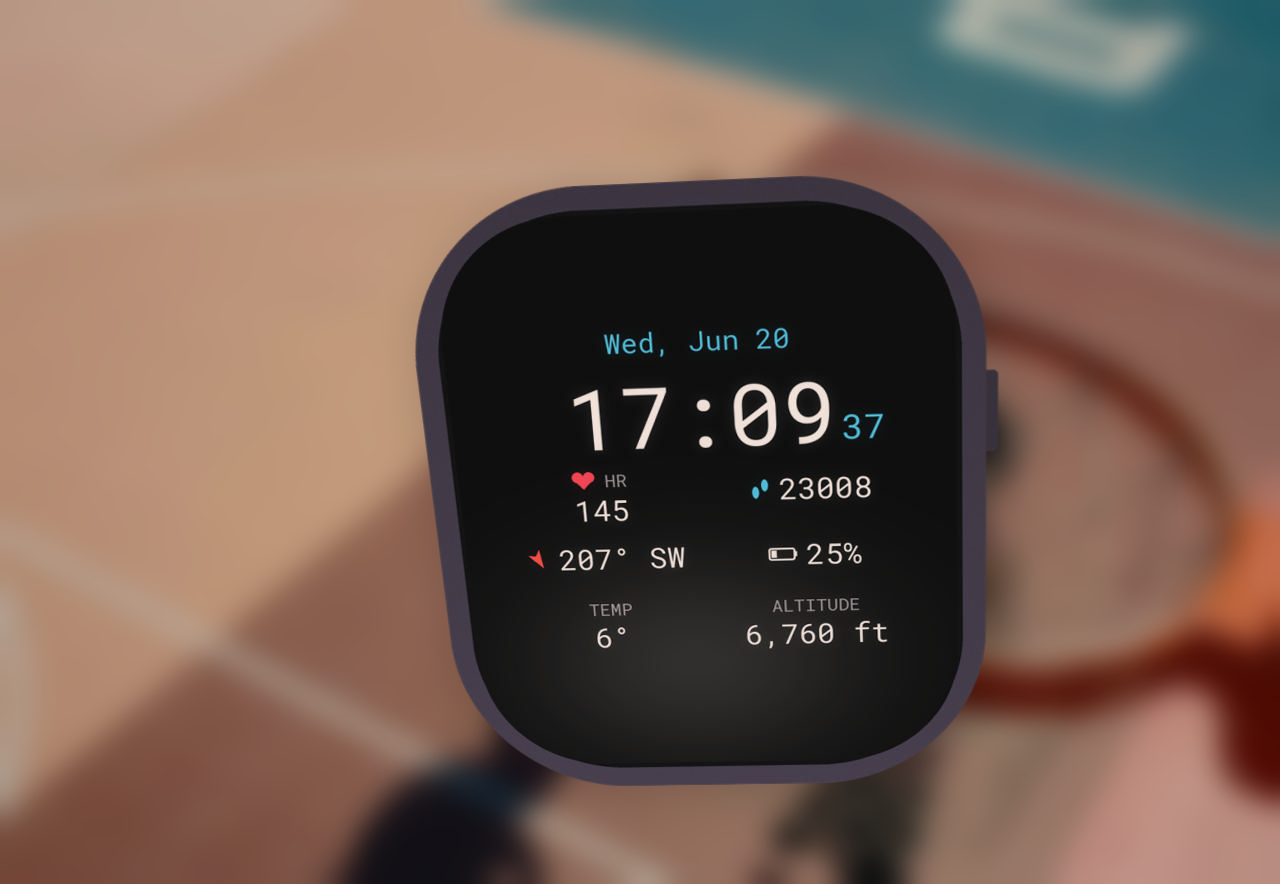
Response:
{"hour": 17, "minute": 9, "second": 37}
